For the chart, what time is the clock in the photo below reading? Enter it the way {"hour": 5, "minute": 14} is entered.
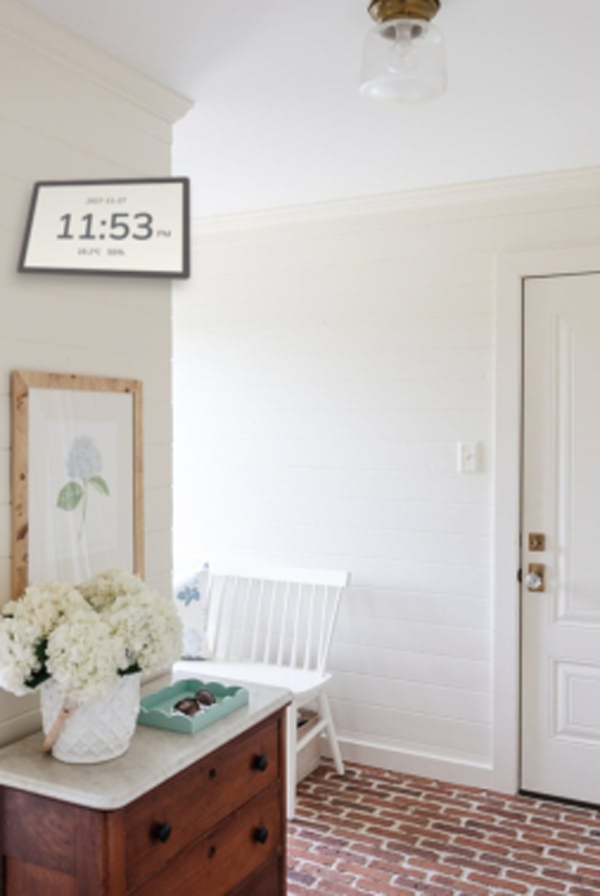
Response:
{"hour": 11, "minute": 53}
